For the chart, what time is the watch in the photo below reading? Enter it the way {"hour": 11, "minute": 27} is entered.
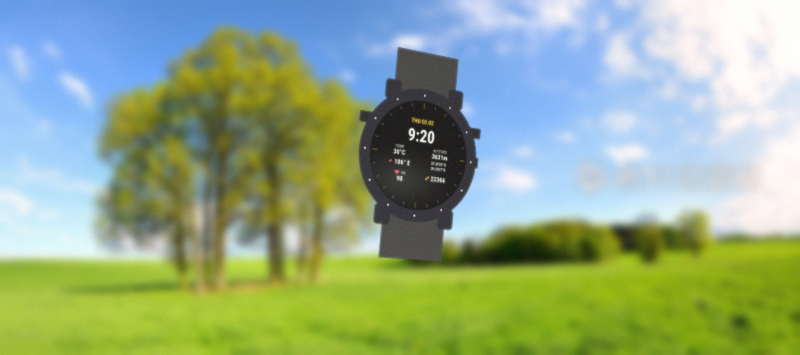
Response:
{"hour": 9, "minute": 20}
